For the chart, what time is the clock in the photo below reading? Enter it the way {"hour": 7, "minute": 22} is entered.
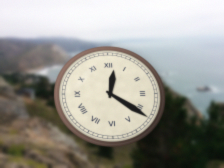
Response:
{"hour": 12, "minute": 21}
